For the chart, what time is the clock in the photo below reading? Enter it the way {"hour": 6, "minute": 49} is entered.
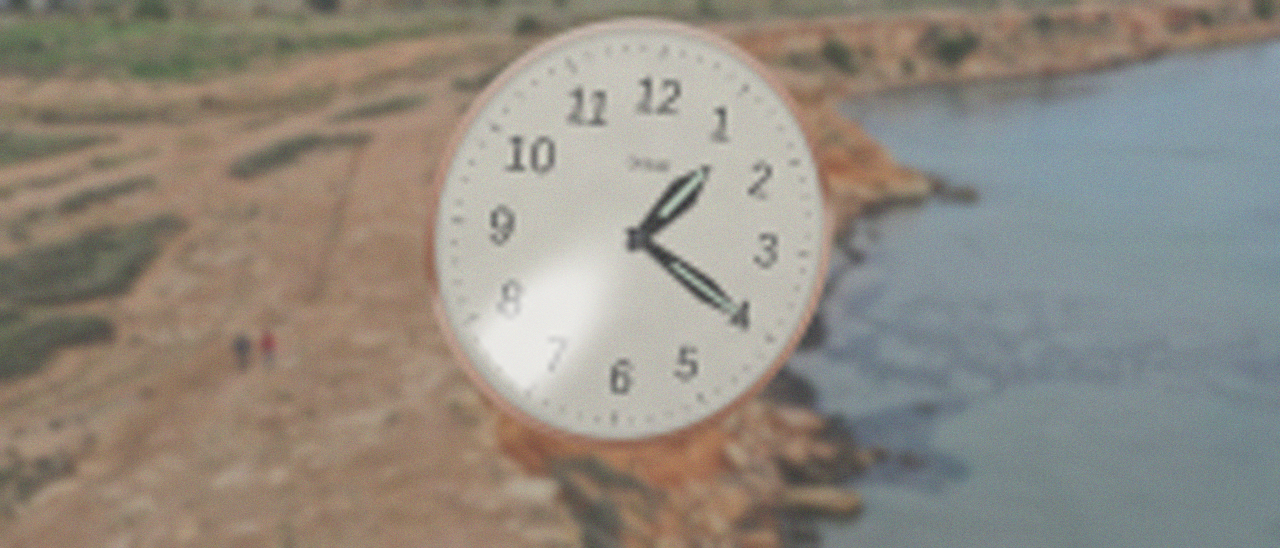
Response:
{"hour": 1, "minute": 20}
